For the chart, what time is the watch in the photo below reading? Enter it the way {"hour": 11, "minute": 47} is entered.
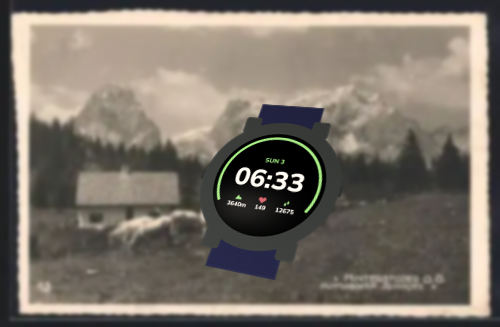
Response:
{"hour": 6, "minute": 33}
